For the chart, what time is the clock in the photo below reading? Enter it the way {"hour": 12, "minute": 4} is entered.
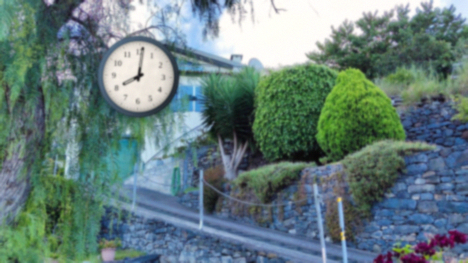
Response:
{"hour": 8, "minute": 1}
